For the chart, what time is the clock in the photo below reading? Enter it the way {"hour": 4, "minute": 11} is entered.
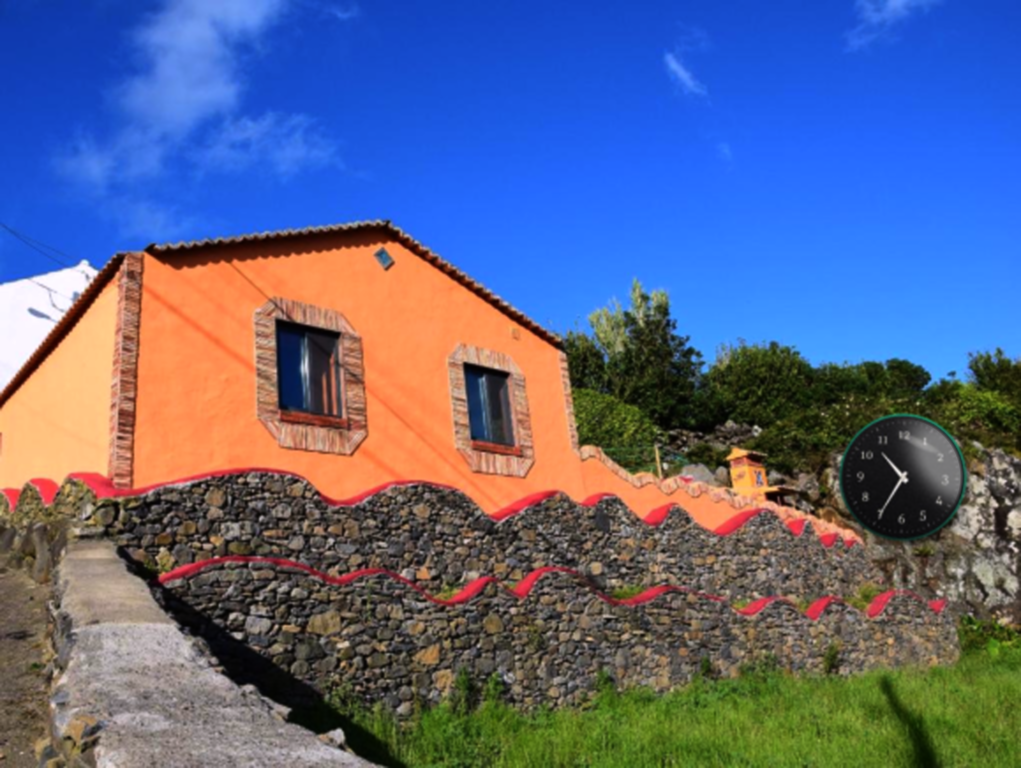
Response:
{"hour": 10, "minute": 35}
